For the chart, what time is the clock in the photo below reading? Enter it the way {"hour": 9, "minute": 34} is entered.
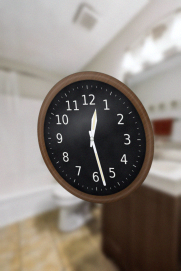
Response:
{"hour": 12, "minute": 28}
